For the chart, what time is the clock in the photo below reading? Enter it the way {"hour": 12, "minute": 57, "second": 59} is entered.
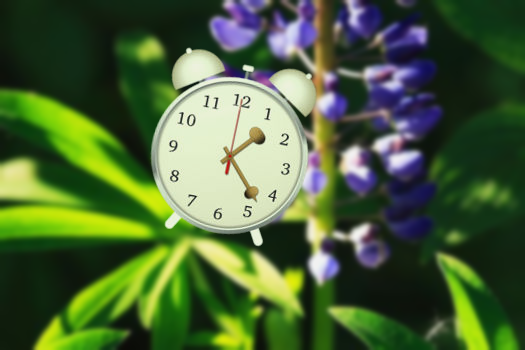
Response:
{"hour": 1, "minute": 23, "second": 0}
